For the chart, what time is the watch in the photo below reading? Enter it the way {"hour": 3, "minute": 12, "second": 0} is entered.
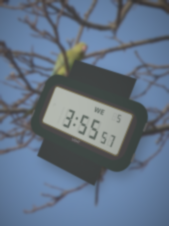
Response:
{"hour": 3, "minute": 55, "second": 57}
